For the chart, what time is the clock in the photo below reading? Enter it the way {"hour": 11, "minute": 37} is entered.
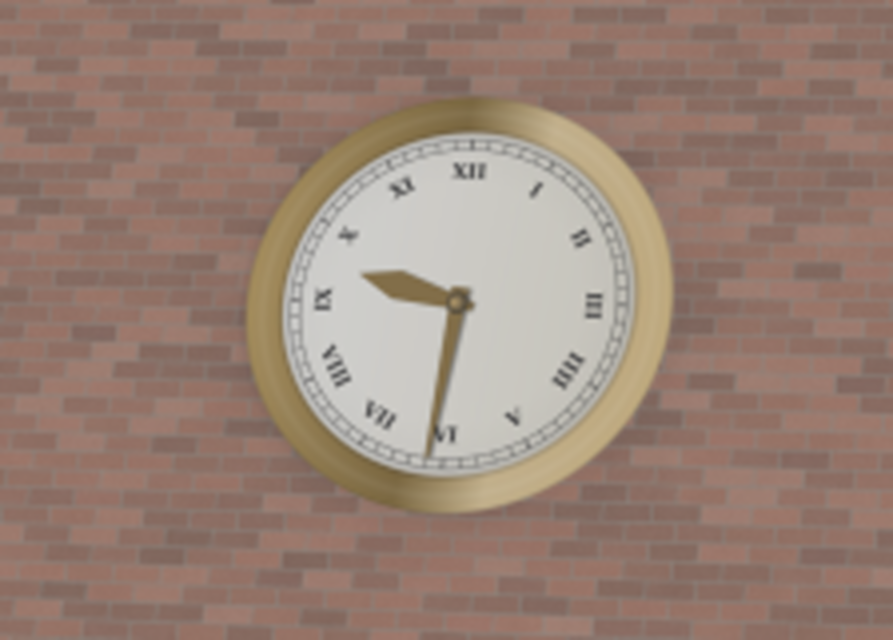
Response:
{"hour": 9, "minute": 31}
